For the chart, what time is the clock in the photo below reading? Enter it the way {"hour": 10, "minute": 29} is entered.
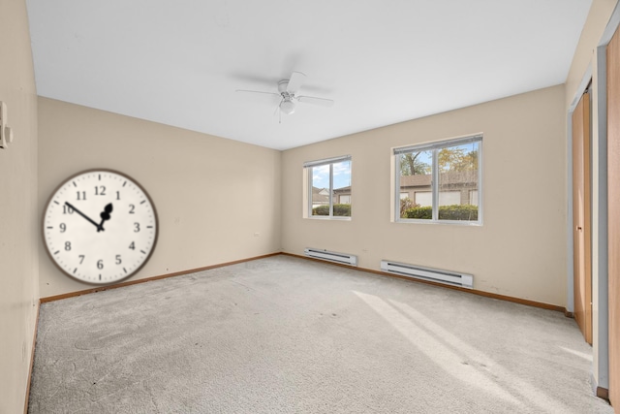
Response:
{"hour": 12, "minute": 51}
